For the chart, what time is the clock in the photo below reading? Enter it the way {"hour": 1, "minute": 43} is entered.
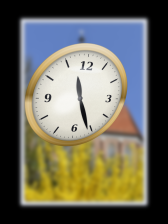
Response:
{"hour": 11, "minute": 26}
